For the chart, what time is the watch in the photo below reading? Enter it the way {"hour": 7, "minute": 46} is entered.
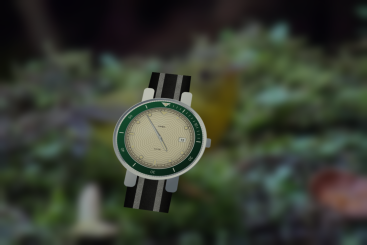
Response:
{"hour": 4, "minute": 54}
